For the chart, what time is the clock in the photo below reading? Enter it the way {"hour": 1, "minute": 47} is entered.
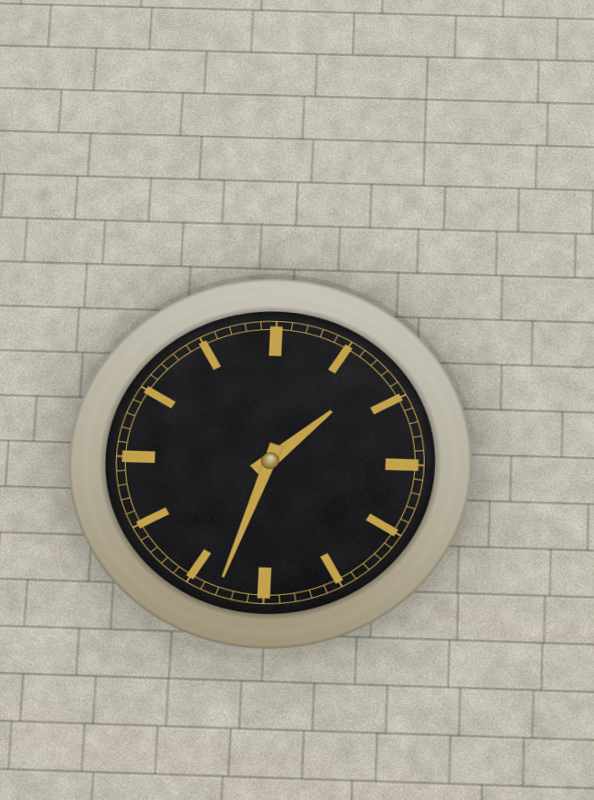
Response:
{"hour": 1, "minute": 33}
